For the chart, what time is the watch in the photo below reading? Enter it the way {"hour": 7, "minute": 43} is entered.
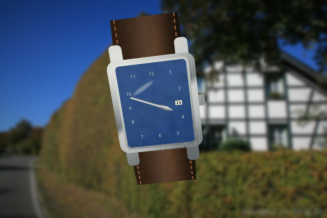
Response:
{"hour": 3, "minute": 49}
